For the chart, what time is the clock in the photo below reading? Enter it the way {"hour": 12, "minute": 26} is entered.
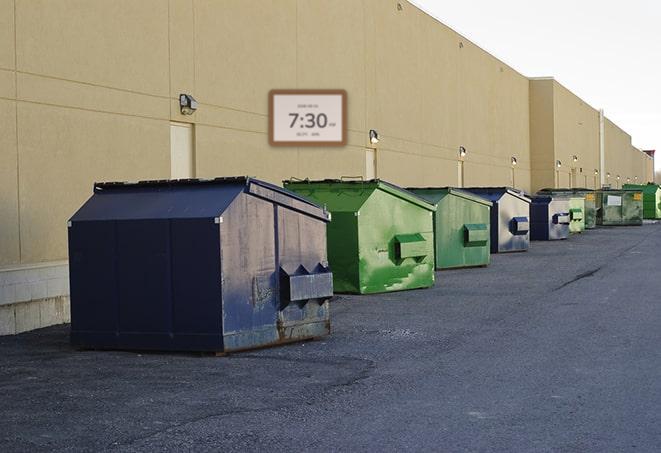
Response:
{"hour": 7, "minute": 30}
